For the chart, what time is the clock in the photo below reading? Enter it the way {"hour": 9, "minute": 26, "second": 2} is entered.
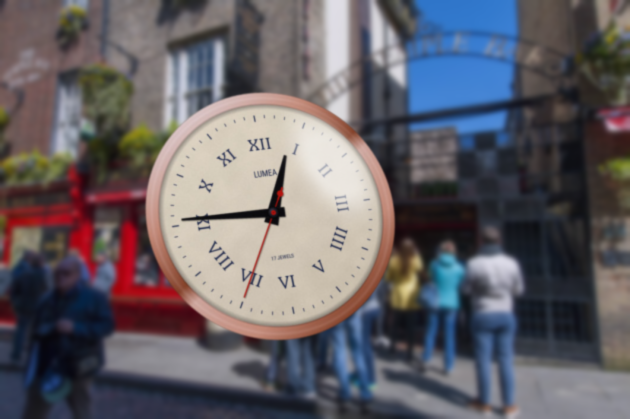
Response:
{"hour": 12, "minute": 45, "second": 35}
